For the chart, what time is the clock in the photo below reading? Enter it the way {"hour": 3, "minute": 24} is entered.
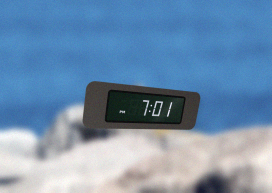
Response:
{"hour": 7, "minute": 1}
